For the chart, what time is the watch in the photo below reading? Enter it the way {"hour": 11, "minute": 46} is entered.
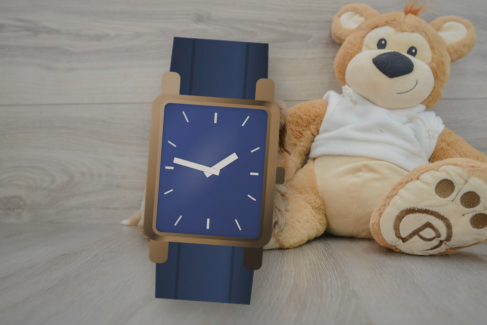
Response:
{"hour": 1, "minute": 47}
